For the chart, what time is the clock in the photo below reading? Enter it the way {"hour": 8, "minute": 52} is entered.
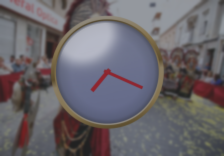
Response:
{"hour": 7, "minute": 19}
